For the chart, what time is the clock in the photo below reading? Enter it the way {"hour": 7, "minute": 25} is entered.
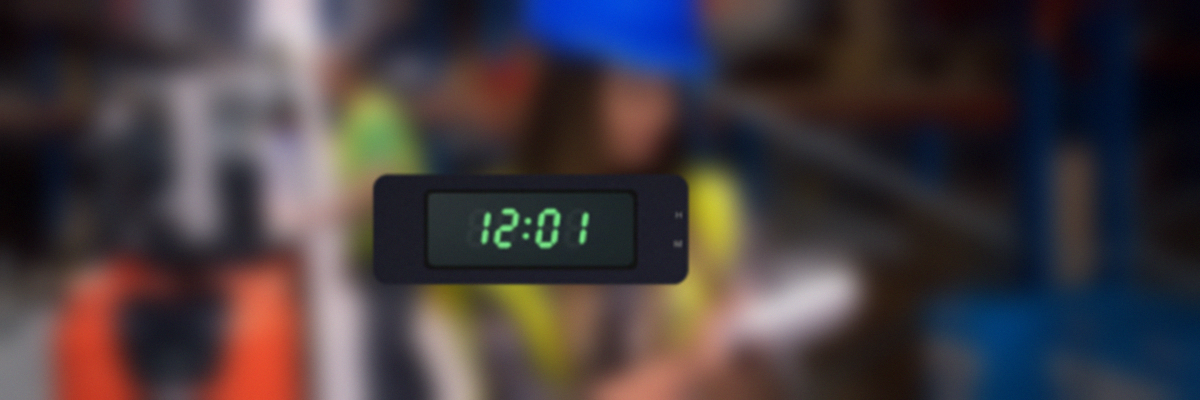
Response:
{"hour": 12, "minute": 1}
